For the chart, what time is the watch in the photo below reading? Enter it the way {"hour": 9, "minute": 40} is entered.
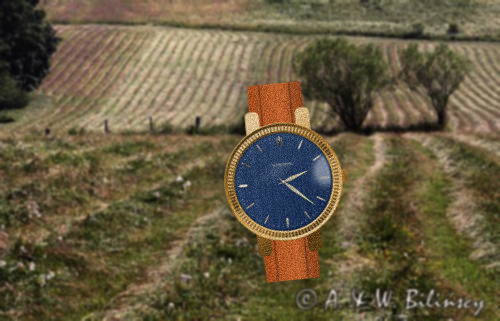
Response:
{"hour": 2, "minute": 22}
